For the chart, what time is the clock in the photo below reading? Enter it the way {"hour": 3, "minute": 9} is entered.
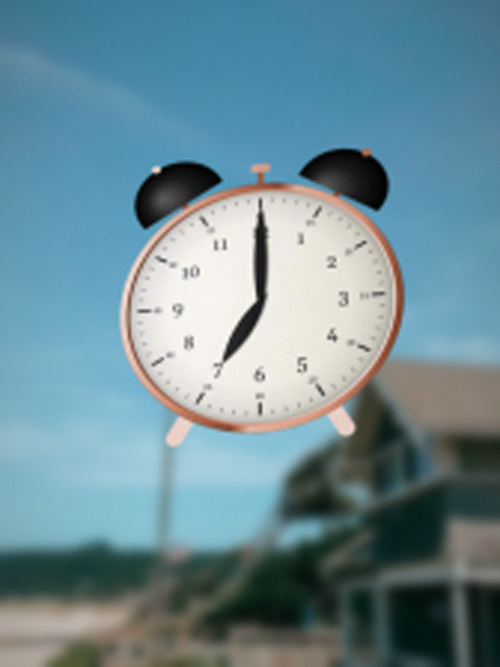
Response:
{"hour": 7, "minute": 0}
